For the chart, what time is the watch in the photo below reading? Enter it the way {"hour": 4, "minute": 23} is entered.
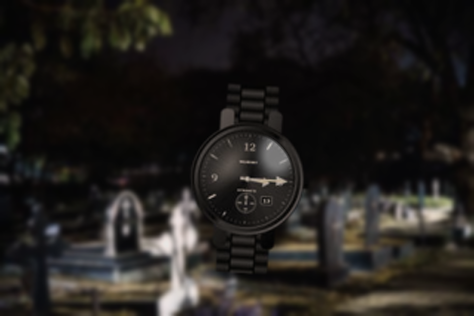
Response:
{"hour": 3, "minute": 15}
